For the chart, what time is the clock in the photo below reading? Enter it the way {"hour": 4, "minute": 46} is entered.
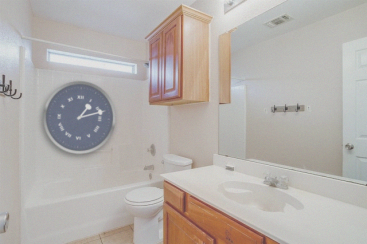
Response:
{"hour": 1, "minute": 12}
